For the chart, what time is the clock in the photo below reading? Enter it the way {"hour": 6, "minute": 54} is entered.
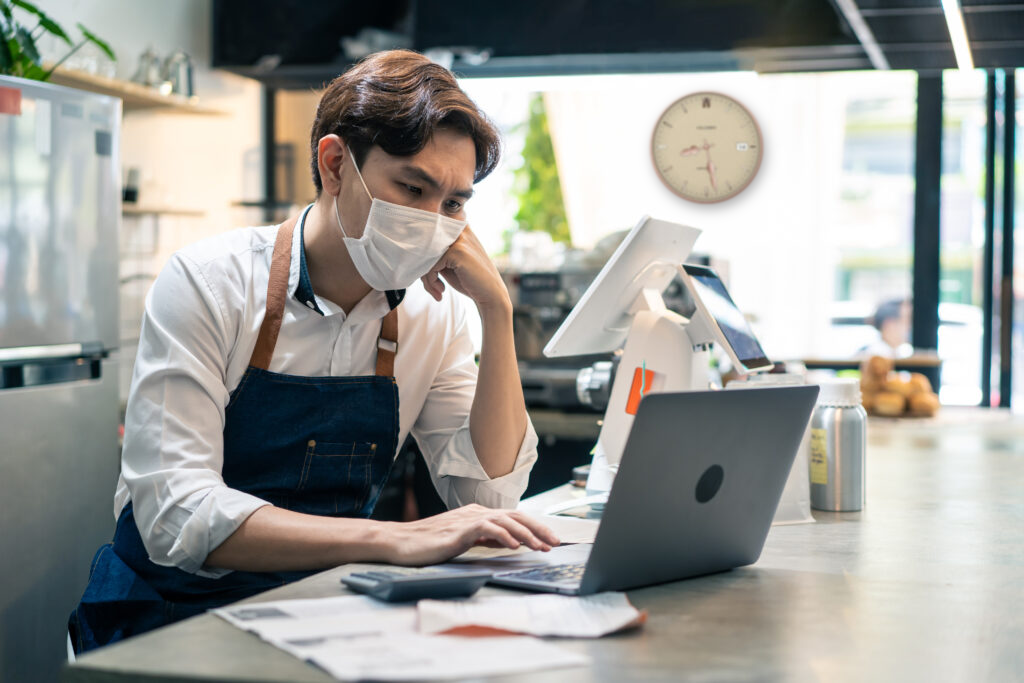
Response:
{"hour": 8, "minute": 28}
